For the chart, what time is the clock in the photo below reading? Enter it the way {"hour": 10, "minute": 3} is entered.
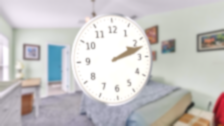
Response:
{"hour": 2, "minute": 12}
